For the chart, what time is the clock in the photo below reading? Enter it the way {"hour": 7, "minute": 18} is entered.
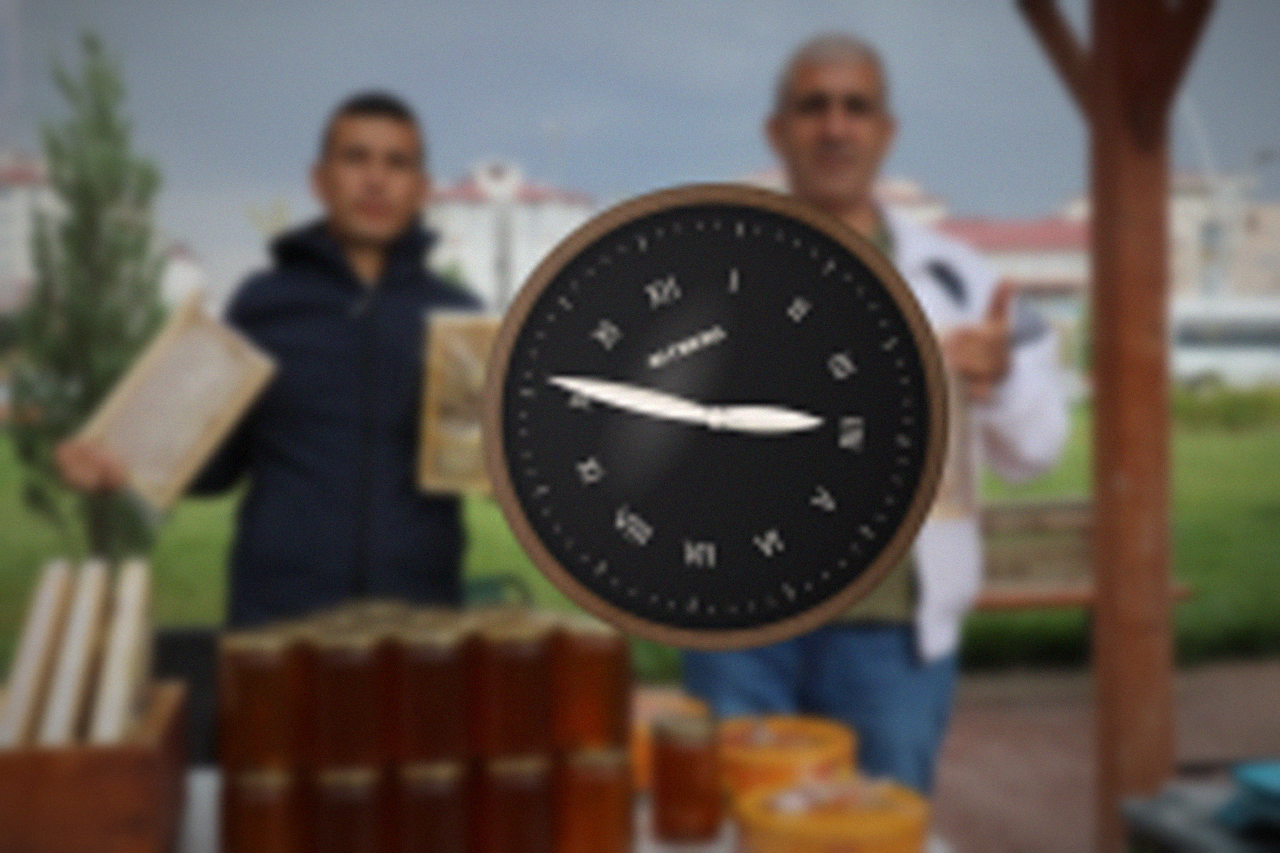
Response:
{"hour": 3, "minute": 51}
